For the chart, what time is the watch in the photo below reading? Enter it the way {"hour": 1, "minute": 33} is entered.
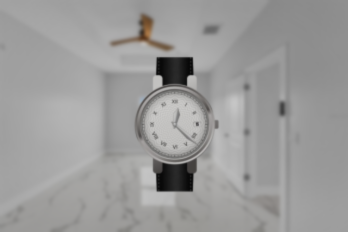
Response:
{"hour": 12, "minute": 22}
